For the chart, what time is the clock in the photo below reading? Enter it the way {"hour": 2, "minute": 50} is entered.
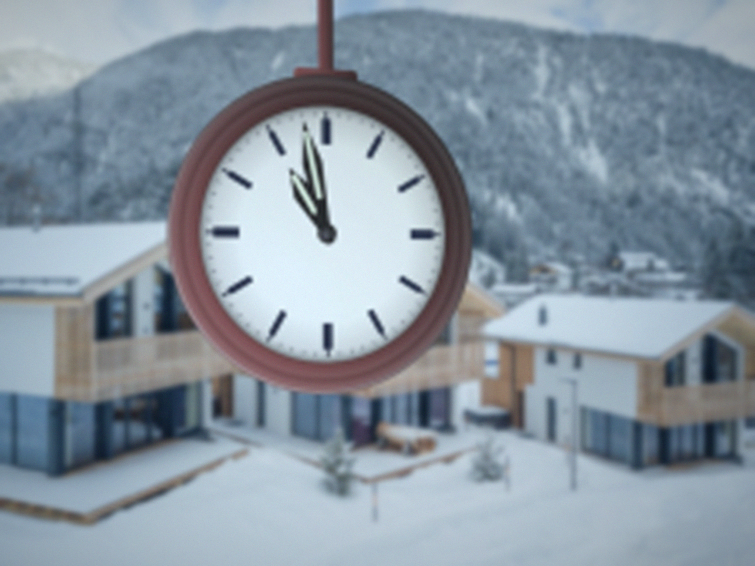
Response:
{"hour": 10, "minute": 58}
